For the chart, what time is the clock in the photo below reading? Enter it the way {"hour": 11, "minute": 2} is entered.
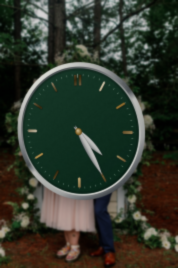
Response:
{"hour": 4, "minute": 25}
